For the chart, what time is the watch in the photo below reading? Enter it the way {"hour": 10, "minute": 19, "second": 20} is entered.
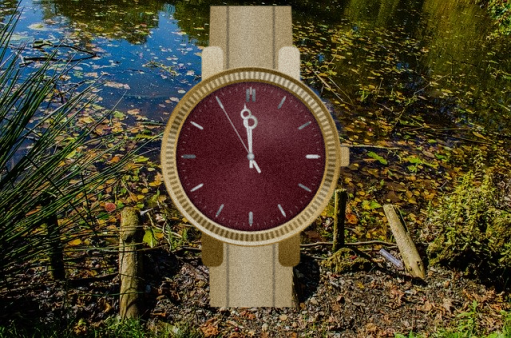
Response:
{"hour": 11, "minute": 58, "second": 55}
